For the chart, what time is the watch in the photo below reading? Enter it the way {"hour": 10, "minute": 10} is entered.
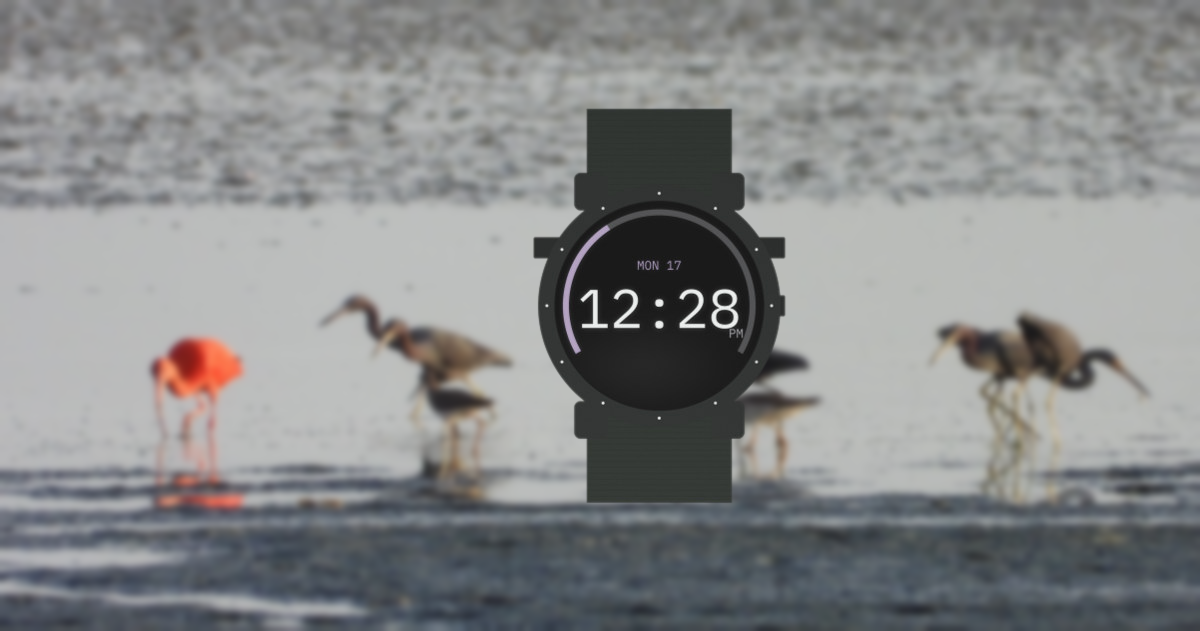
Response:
{"hour": 12, "minute": 28}
